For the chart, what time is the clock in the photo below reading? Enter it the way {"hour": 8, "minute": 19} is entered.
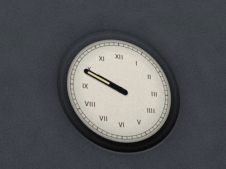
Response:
{"hour": 9, "minute": 49}
